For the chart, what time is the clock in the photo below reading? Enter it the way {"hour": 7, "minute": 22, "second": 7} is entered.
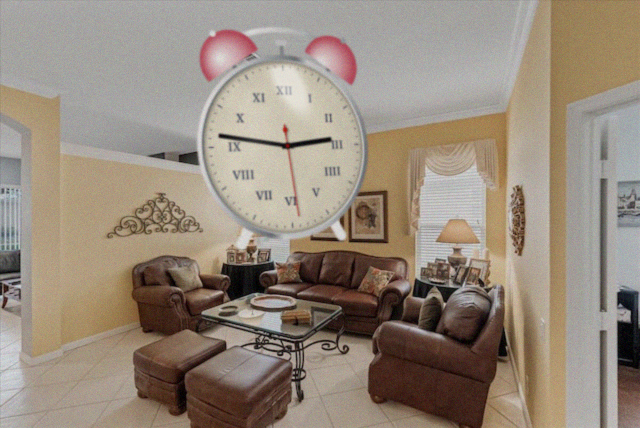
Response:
{"hour": 2, "minute": 46, "second": 29}
